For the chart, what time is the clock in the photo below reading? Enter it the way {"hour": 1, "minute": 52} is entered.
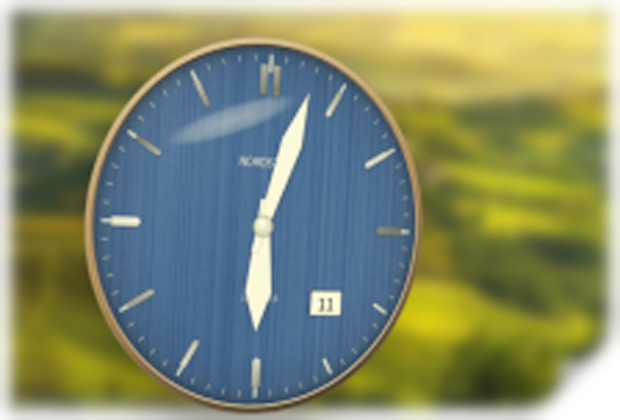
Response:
{"hour": 6, "minute": 3}
